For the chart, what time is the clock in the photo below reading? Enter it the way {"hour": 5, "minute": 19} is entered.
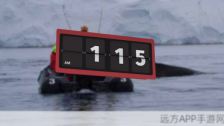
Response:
{"hour": 1, "minute": 15}
